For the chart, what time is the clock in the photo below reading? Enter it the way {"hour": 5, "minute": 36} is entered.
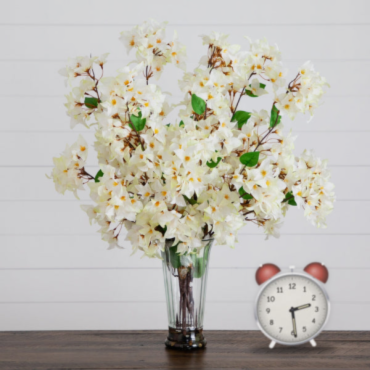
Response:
{"hour": 2, "minute": 29}
